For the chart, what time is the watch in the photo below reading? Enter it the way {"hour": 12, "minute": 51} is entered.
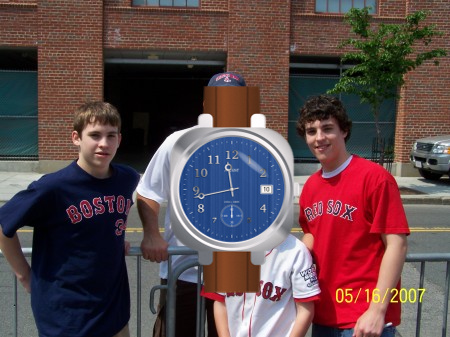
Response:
{"hour": 11, "minute": 43}
